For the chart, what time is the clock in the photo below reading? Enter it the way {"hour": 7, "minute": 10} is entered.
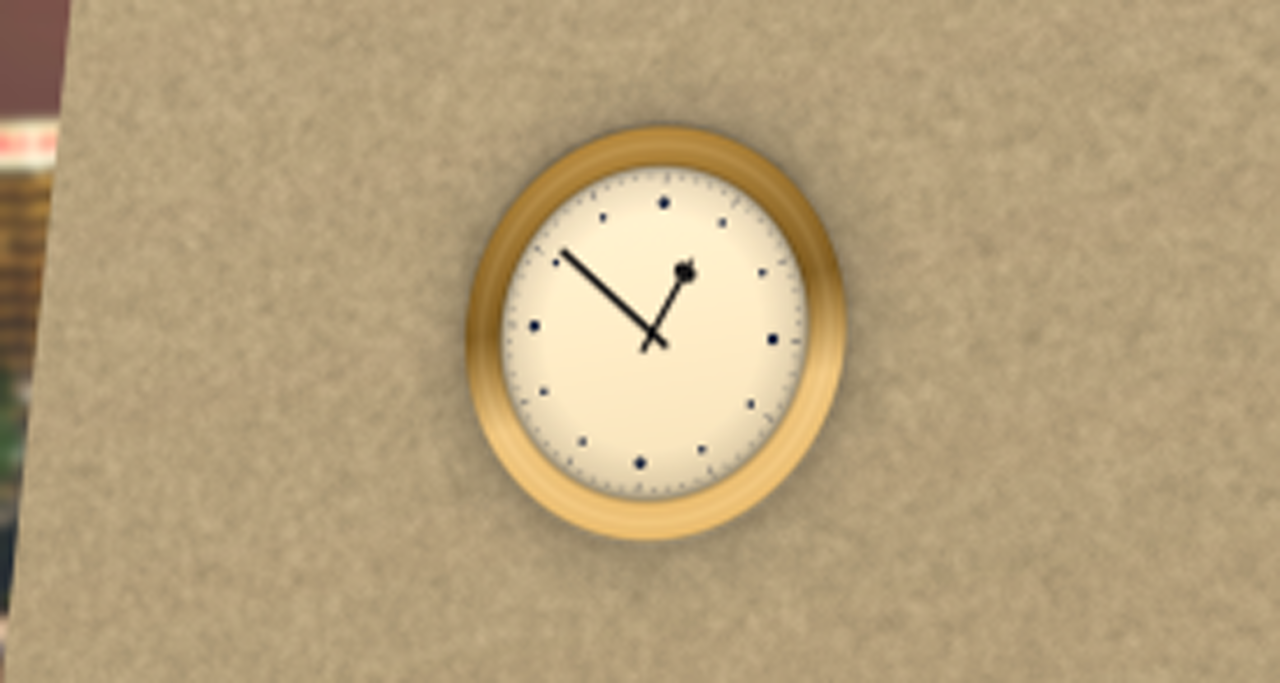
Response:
{"hour": 12, "minute": 51}
